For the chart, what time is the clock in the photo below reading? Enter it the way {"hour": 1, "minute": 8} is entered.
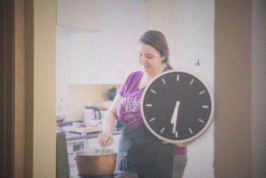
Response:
{"hour": 6, "minute": 31}
